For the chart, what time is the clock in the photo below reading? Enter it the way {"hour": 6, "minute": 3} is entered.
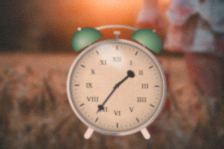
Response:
{"hour": 1, "minute": 36}
